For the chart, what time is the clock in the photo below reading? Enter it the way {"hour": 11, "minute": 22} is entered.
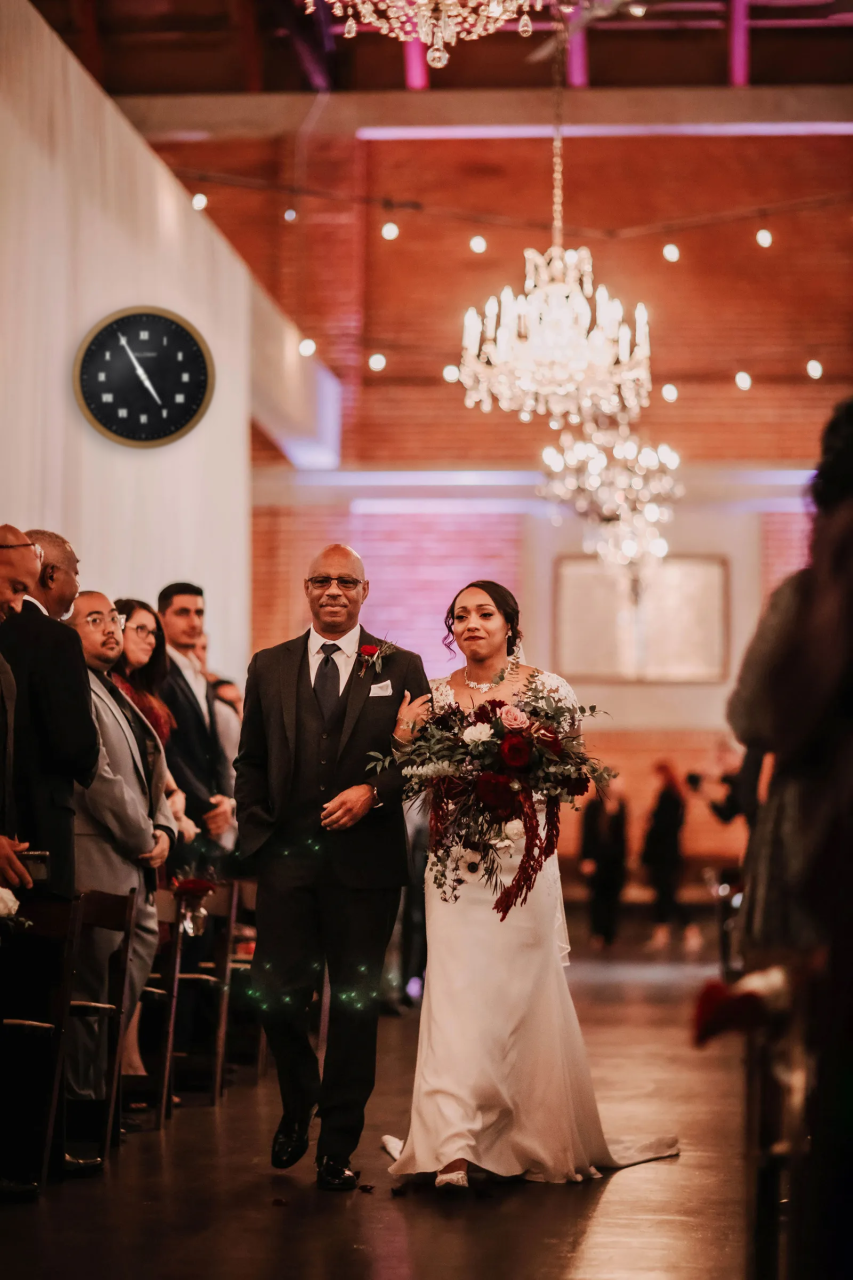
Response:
{"hour": 4, "minute": 55}
